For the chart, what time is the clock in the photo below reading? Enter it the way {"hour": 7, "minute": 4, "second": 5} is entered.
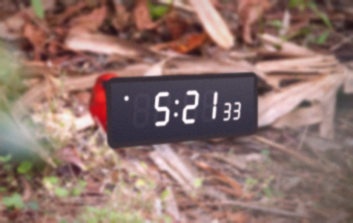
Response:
{"hour": 5, "minute": 21, "second": 33}
